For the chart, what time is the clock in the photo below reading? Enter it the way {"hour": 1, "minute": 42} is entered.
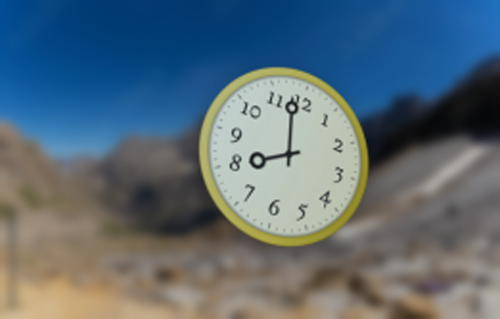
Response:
{"hour": 7, "minute": 58}
